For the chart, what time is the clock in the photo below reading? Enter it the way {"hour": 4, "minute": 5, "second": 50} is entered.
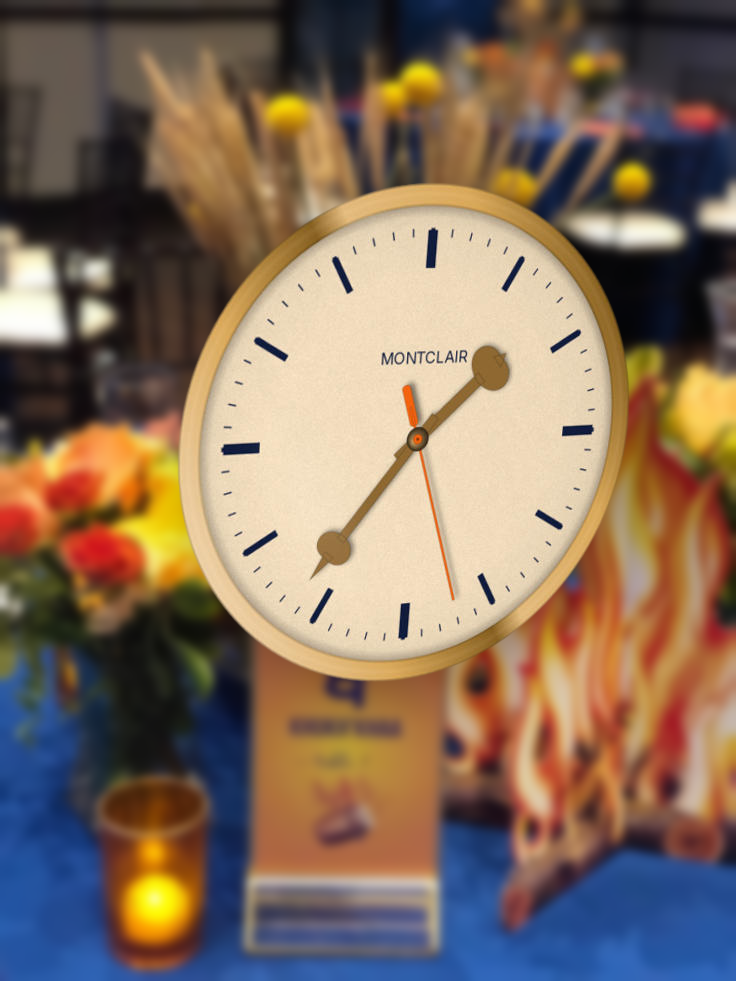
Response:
{"hour": 1, "minute": 36, "second": 27}
